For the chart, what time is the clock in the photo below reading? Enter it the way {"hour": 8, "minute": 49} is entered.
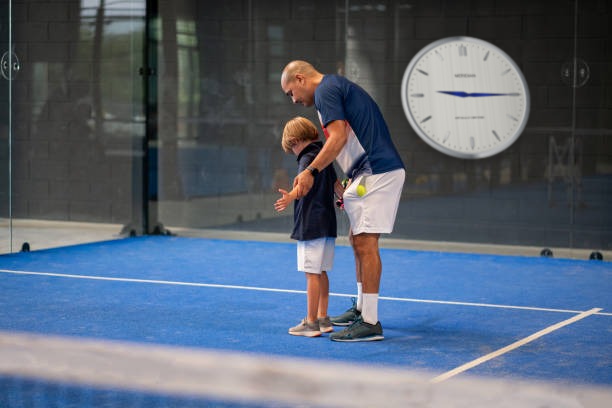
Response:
{"hour": 9, "minute": 15}
